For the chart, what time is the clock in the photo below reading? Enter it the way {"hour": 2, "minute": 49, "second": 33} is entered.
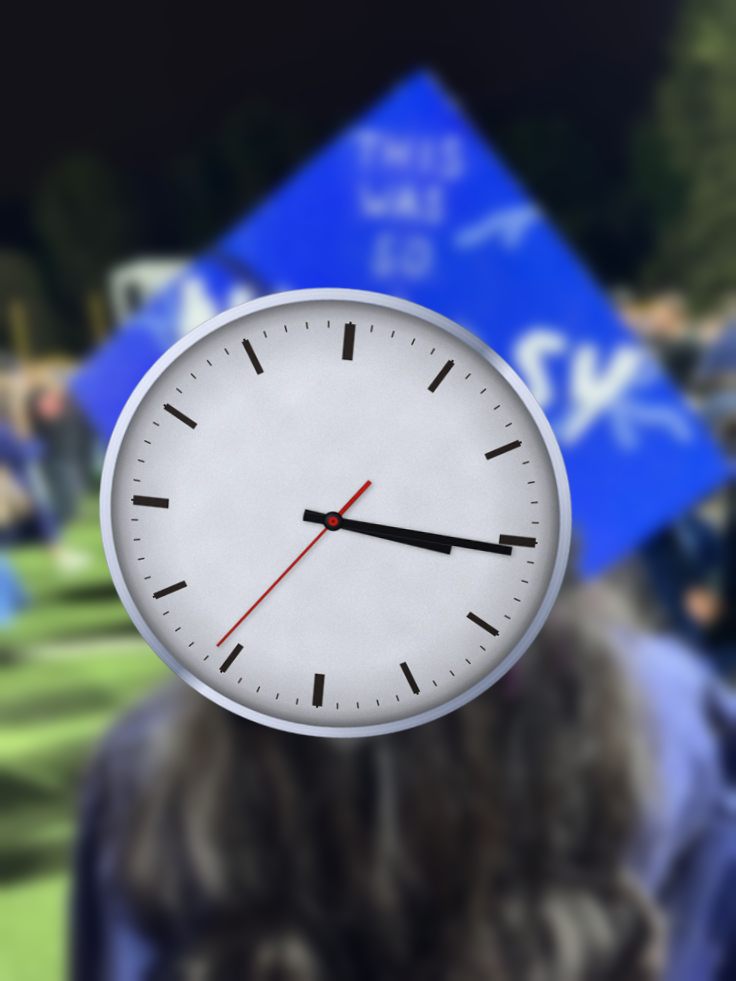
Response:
{"hour": 3, "minute": 15, "second": 36}
